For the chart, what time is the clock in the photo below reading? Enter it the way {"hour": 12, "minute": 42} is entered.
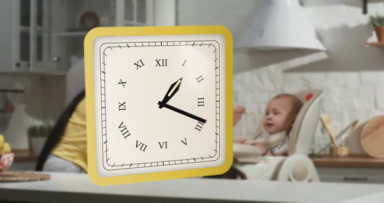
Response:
{"hour": 1, "minute": 19}
